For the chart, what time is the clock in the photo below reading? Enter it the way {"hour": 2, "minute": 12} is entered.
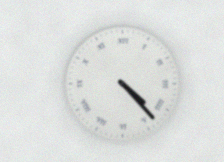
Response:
{"hour": 4, "minute": 23}
